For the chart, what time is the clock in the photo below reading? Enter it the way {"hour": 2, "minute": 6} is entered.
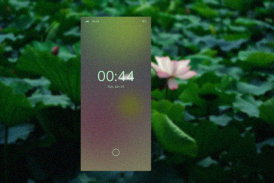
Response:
{"hour": 0, "minute": 44}
